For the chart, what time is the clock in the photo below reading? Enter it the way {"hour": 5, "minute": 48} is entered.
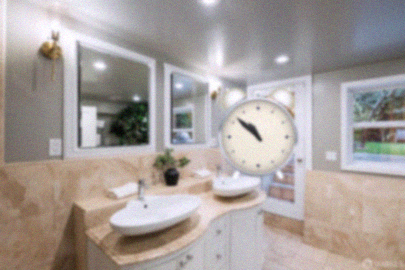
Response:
{"hour": 10, "minute": 52}
